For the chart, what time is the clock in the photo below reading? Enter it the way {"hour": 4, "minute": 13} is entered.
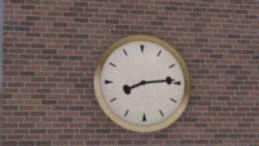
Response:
{"hour": 8, "minute": 14}
